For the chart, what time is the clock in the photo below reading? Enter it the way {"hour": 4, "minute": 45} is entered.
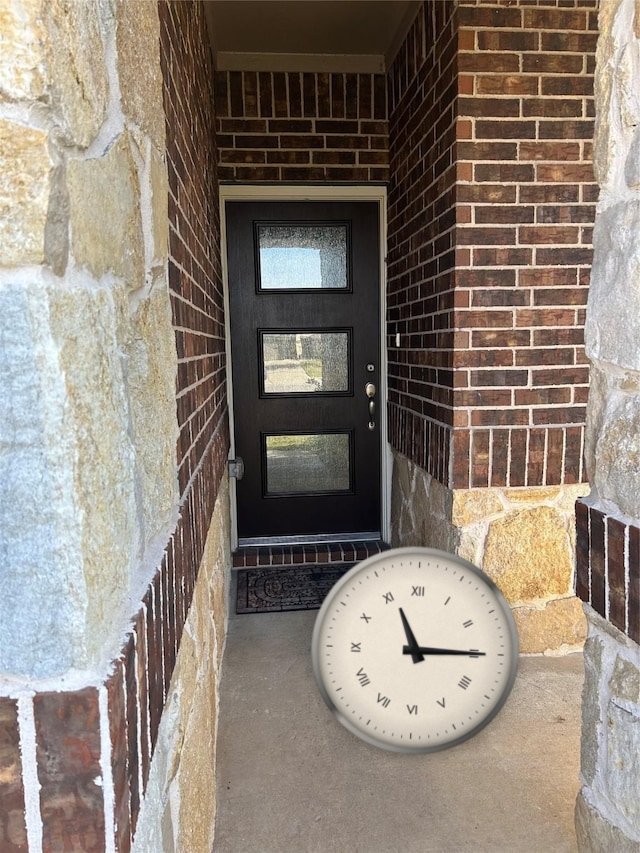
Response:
{"hour": 11, "minute": 15}
